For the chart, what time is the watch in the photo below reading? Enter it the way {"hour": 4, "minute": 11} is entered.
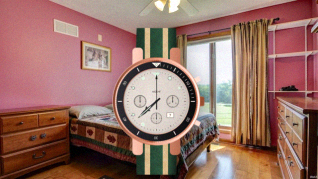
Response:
{"hour": 7, "minute": 38}
